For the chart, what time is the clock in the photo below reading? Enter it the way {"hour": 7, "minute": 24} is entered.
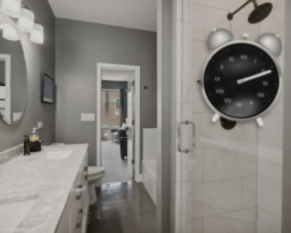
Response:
{"hour": 2, "minute": 11}
